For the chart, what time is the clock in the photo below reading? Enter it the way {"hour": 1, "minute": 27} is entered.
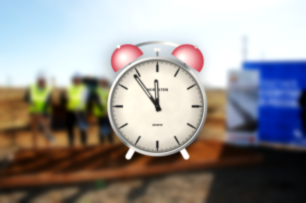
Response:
{"hour": 11, "minute": 54}
